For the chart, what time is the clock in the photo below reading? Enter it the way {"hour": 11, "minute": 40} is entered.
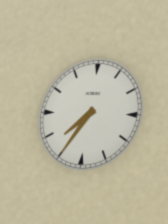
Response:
{"hour": 7, "minute": 35}
